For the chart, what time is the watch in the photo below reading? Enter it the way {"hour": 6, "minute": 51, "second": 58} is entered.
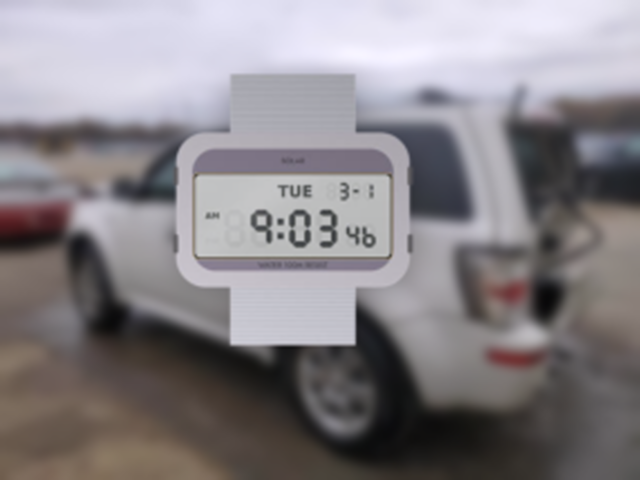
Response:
{"hour": 9, "minute": 3, "second": 46}
